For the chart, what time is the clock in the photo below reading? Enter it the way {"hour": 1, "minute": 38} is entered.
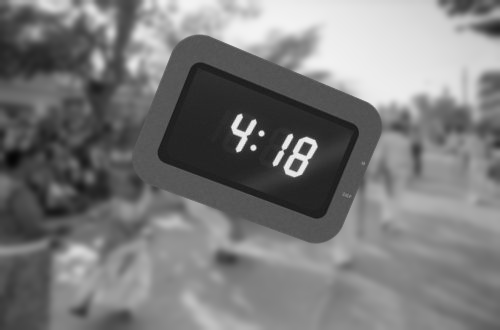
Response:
{"hour": 4, "minute": 18}
